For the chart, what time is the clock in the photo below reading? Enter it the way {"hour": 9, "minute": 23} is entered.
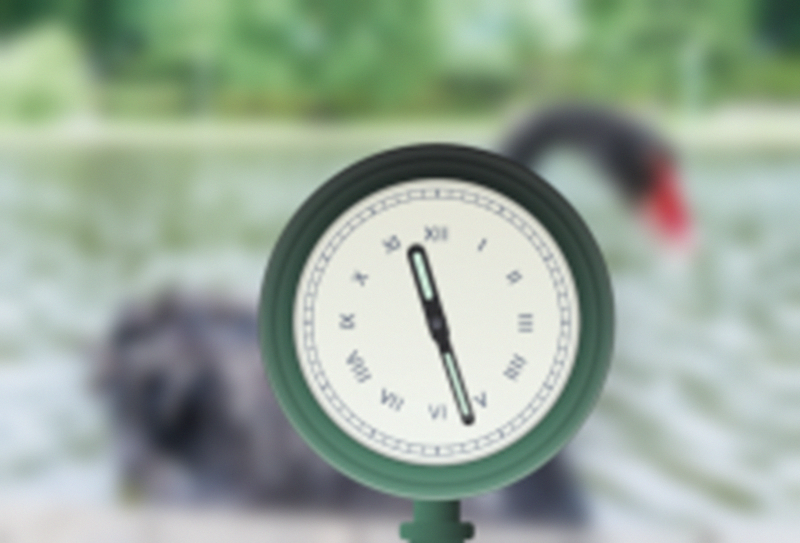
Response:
{"hour": 11, "minute": 27}
